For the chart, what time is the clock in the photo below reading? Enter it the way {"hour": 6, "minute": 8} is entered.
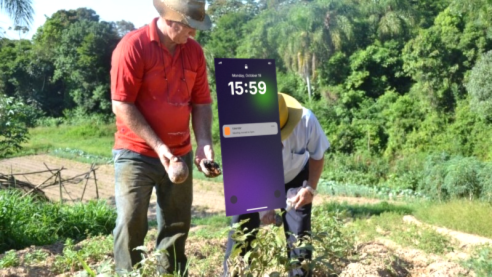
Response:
{"hour": 15, "minute": 59}
